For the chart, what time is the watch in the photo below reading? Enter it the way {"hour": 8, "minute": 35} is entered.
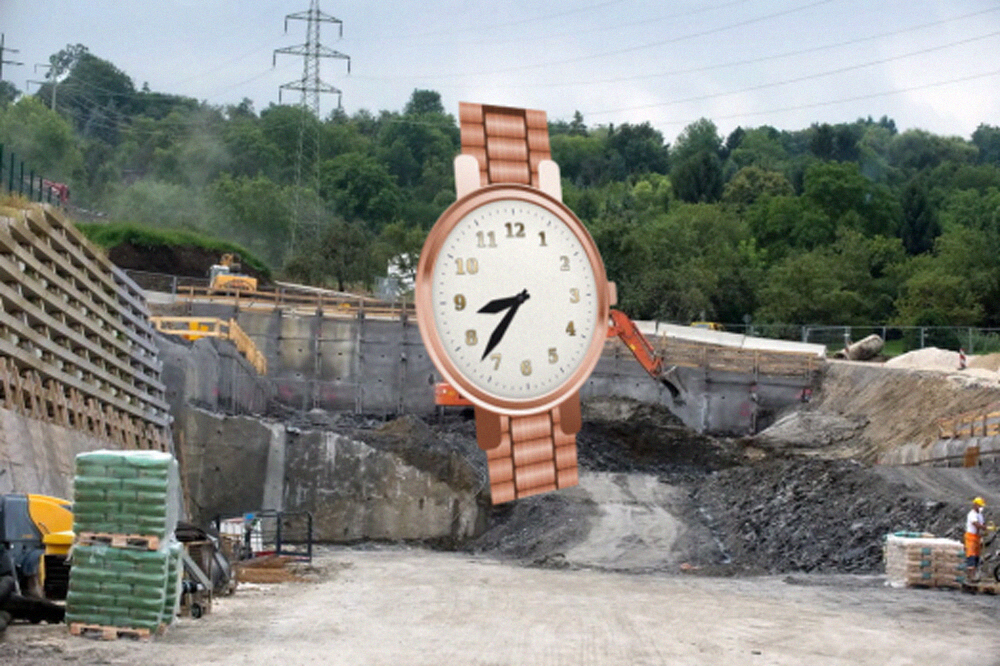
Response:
{"hour": 8, "minute": 37}
